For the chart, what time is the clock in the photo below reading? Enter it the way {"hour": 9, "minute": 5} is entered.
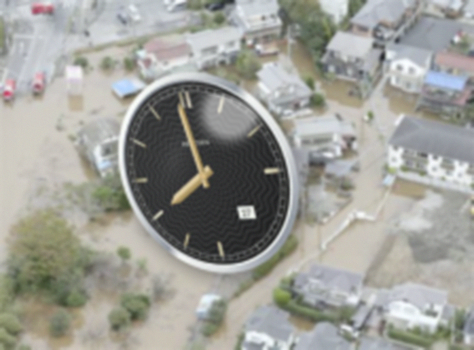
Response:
{"hour": 7, "minute": 59}
